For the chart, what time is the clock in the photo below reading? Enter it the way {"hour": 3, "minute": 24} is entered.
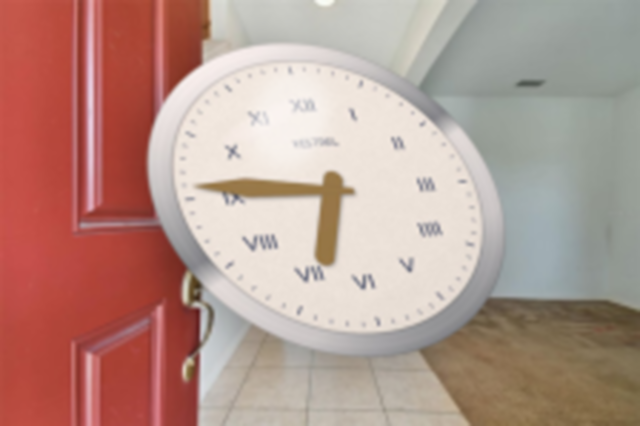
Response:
{"hour": 6, "minute": 46}
